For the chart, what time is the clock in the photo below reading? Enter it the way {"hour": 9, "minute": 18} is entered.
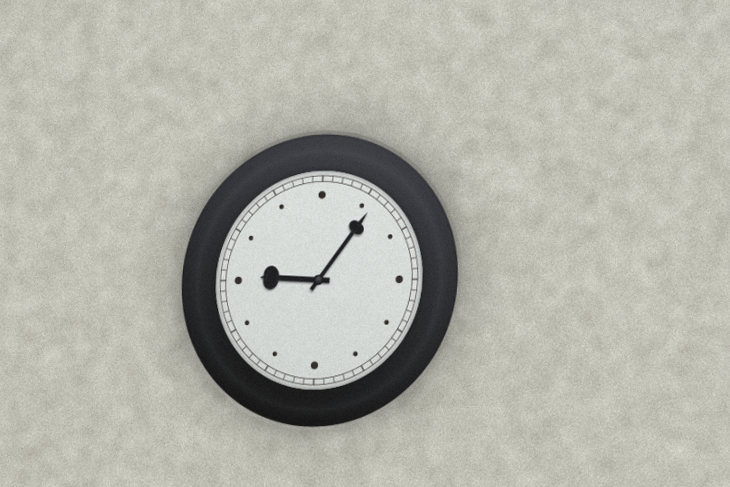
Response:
{"hour": 9, "minute": 6}
